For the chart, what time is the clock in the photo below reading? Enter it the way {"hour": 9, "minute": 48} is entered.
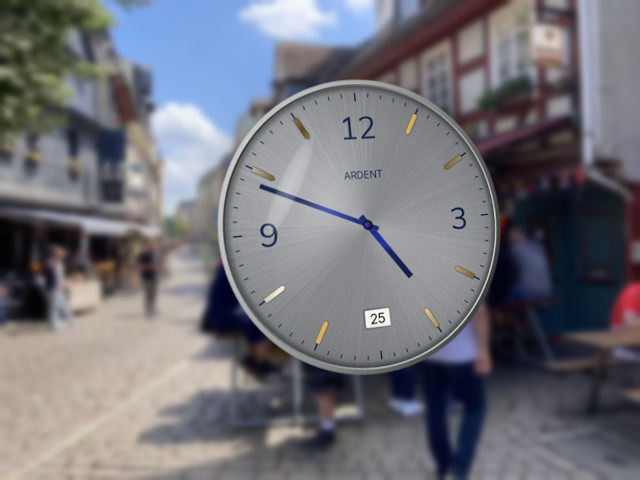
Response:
{"hour": 4, "minute": 49}
